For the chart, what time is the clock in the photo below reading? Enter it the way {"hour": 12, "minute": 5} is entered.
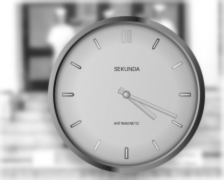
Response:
{"hour": 4, "minute": 19}
